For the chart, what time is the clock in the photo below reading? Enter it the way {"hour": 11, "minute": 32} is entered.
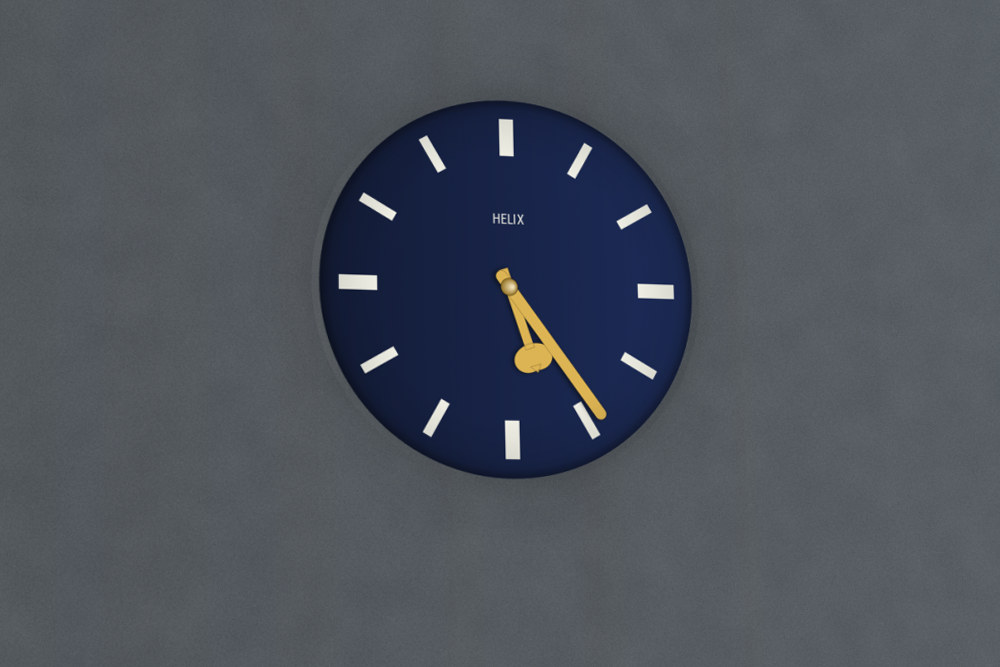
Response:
{"hour": 5, "minute": 24}
